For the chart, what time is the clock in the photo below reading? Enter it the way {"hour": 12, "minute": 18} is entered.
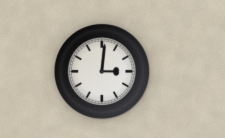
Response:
{"hour": 3, "minute": 1}
